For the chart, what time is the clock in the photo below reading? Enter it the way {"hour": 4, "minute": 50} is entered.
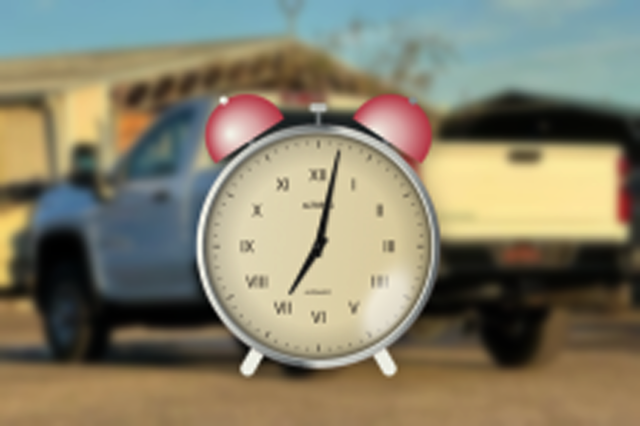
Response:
{"hour": 7, "minute": 2}
